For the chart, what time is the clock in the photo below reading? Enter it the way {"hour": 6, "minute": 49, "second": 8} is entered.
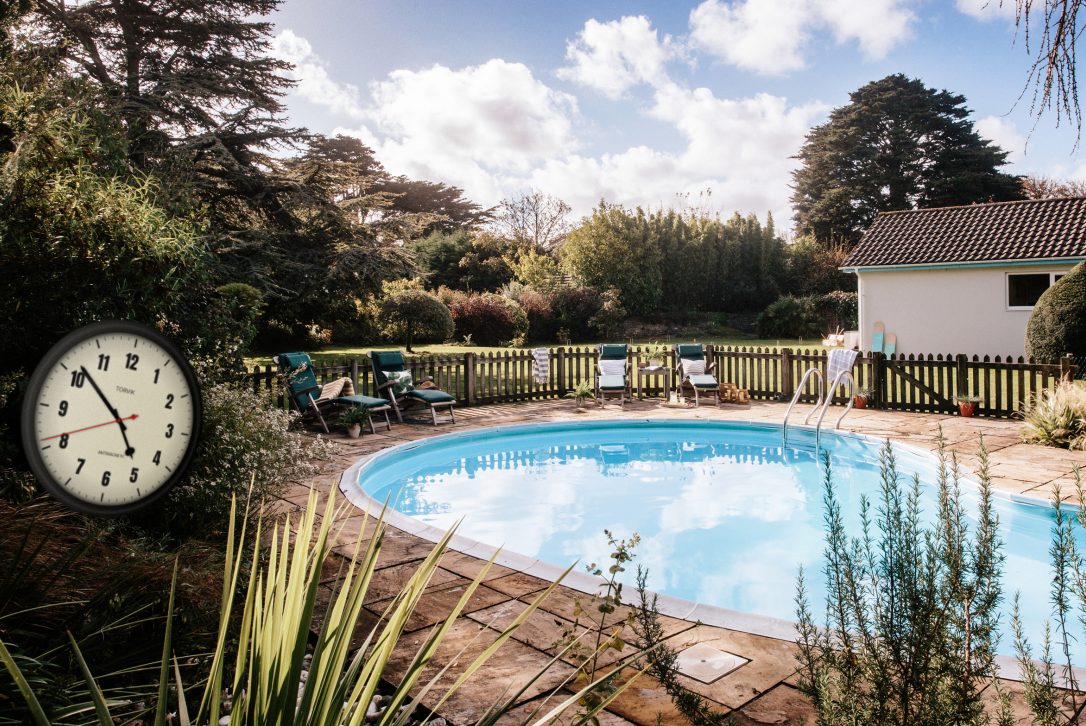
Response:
{"hour": 4, "minute": 51, "second": 41}
